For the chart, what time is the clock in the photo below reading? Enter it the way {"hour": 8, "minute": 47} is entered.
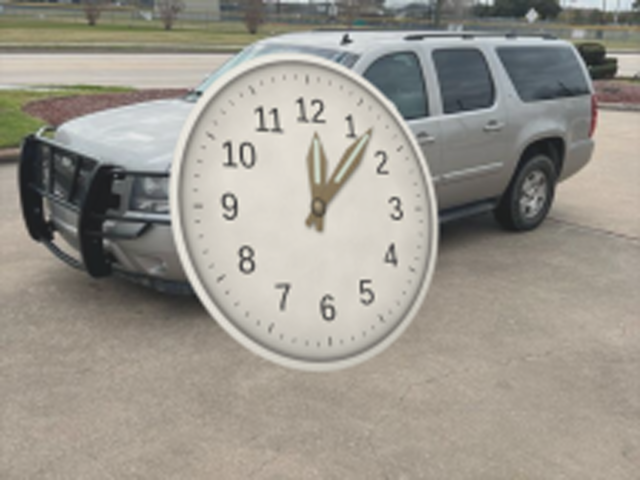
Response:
{"hour": 12, "minute": 7}
